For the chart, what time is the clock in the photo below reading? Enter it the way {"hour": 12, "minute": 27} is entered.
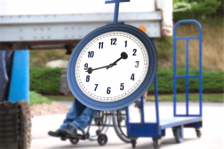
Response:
{"hour": 1, "minute": 43}
